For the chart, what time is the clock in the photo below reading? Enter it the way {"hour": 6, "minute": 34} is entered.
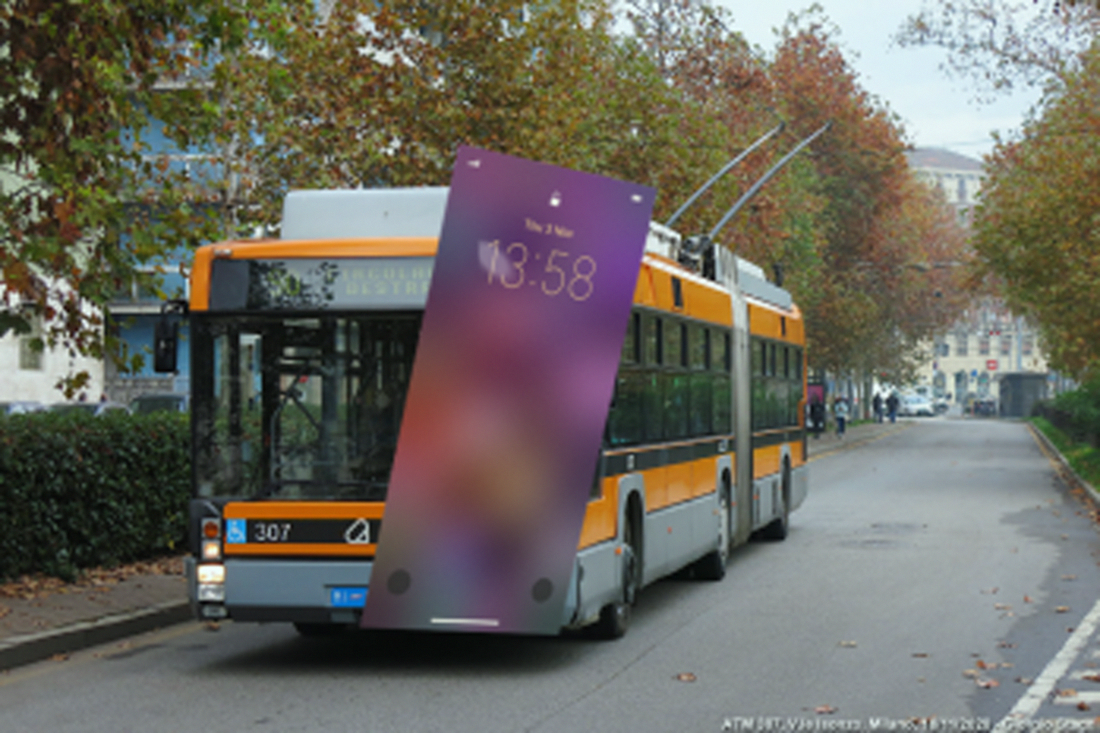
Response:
{"hour": 13, "minute": 58}
